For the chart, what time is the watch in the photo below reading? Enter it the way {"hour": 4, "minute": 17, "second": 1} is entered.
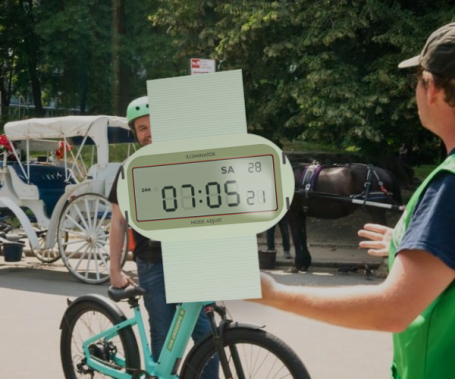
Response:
{"hour": 7, "minute": 5, "second": 21}
